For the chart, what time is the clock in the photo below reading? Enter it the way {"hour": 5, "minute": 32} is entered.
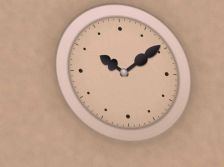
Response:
{"hour": 10, "minute": 9}
